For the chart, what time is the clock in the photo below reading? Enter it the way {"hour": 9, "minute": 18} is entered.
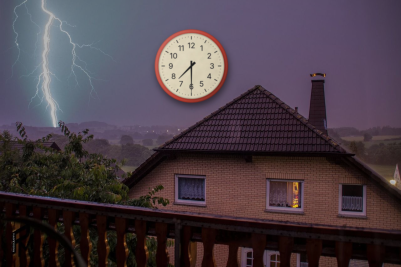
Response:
{"hour": 7, "minute": 30}
